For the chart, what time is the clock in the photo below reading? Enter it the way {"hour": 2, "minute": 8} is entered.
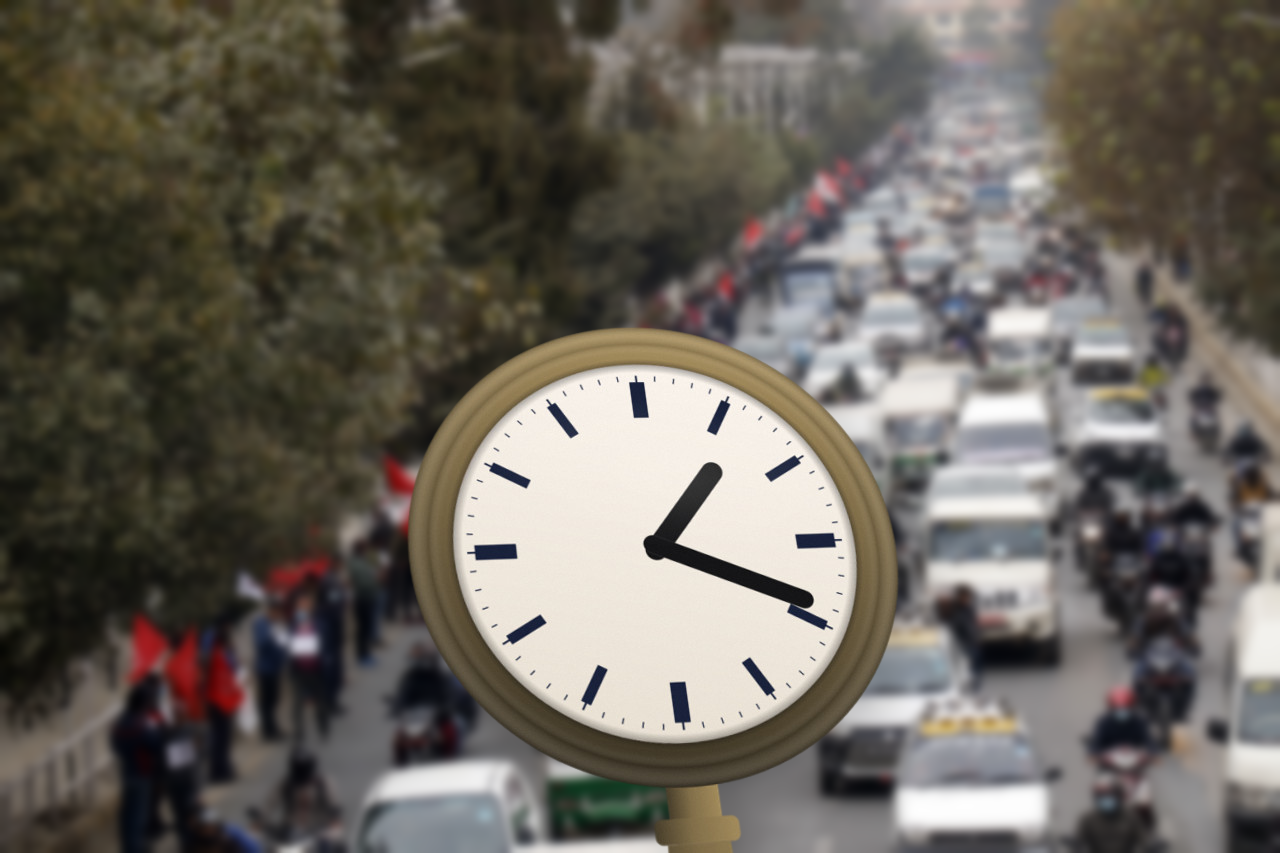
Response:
{"hour": 1, "minute": 19}
